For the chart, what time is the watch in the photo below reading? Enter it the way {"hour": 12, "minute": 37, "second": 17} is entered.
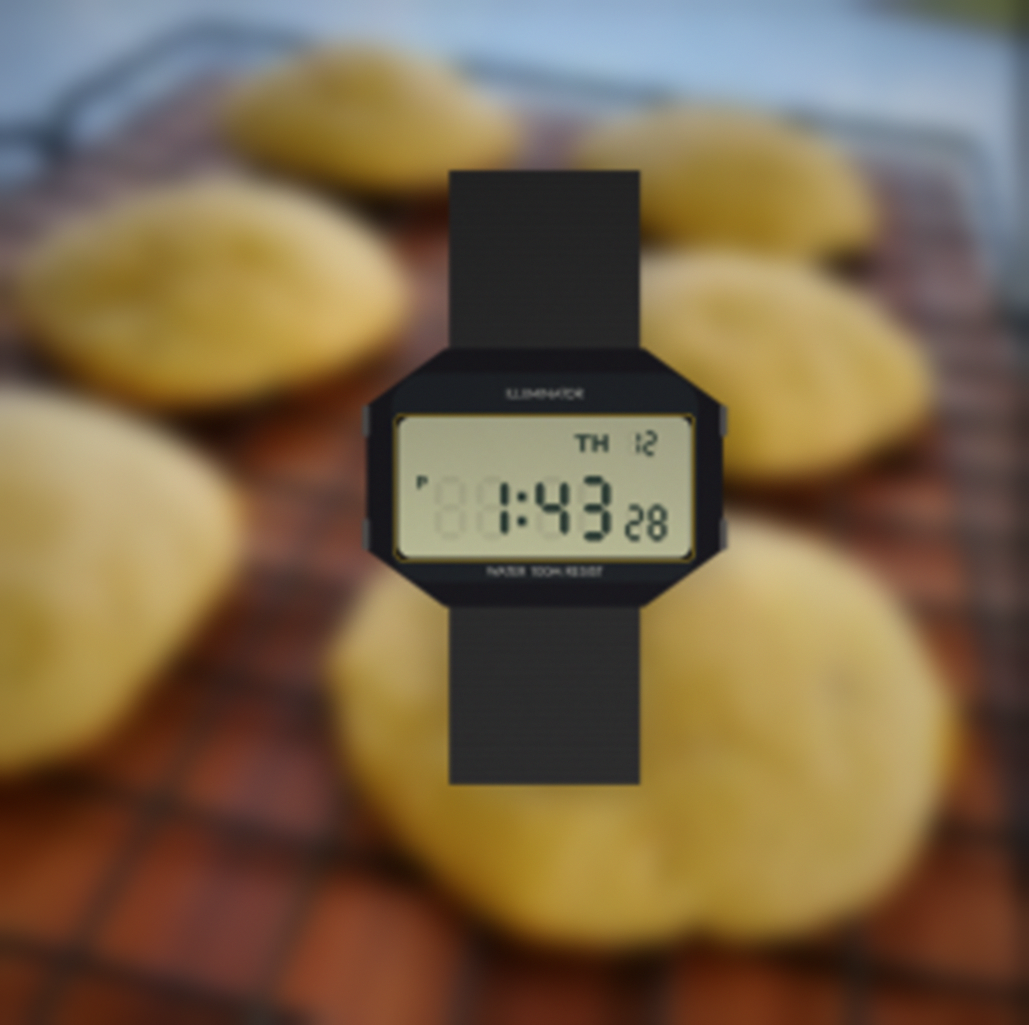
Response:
{"hour": 1, "minute": 43, "second": 28}
